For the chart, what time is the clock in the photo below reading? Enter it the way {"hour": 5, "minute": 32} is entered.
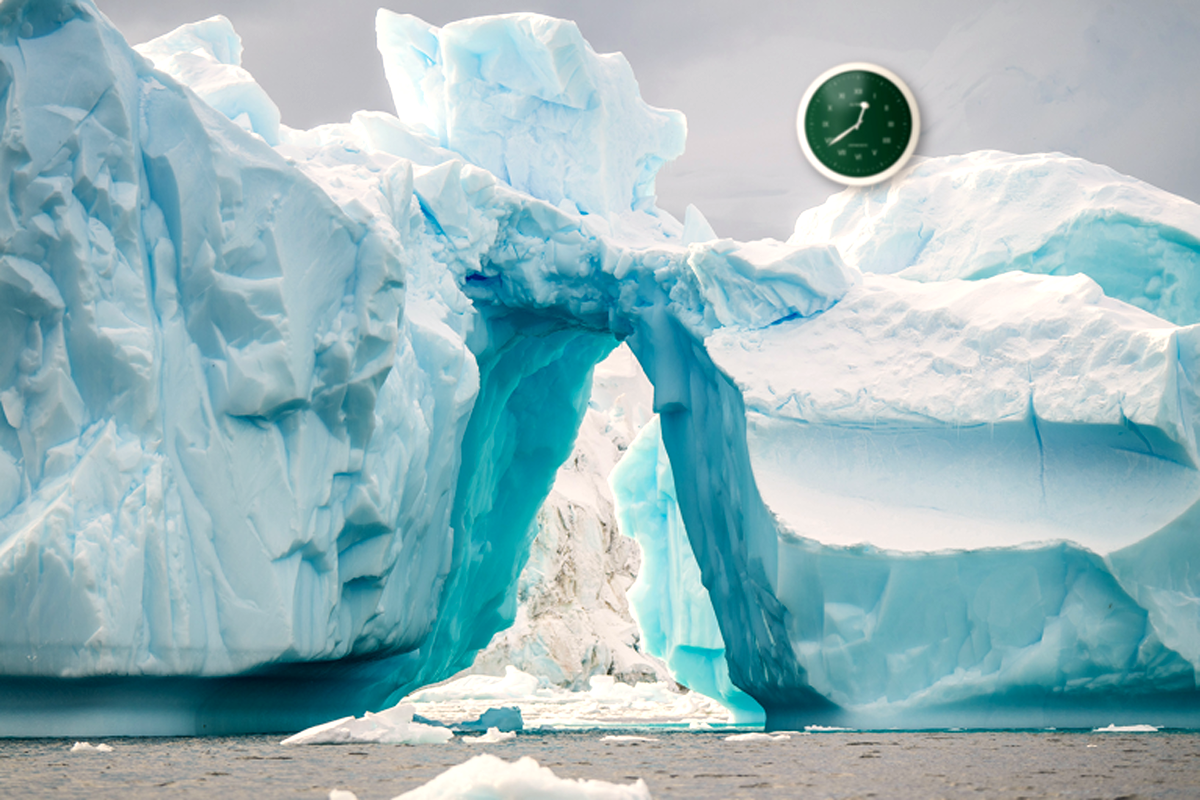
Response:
{"hour": 12, "minute": 39}
